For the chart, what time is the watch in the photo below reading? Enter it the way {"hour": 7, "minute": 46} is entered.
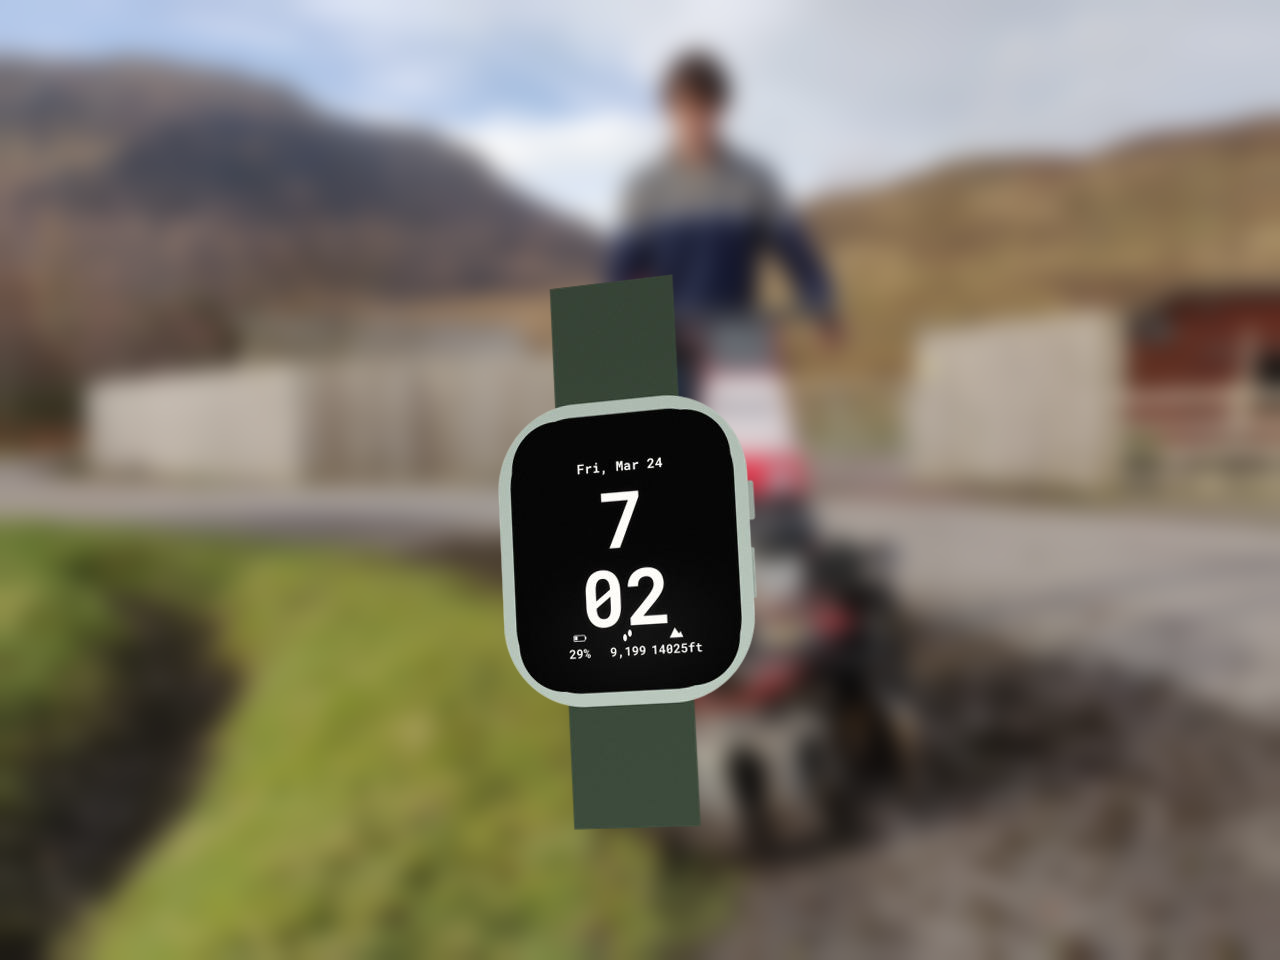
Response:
{"hour": 7, "minute": 2}
